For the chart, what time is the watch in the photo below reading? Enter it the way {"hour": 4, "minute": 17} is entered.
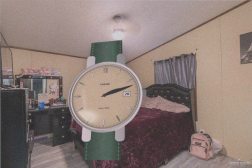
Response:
{"hour": 2, "minute": 12}
